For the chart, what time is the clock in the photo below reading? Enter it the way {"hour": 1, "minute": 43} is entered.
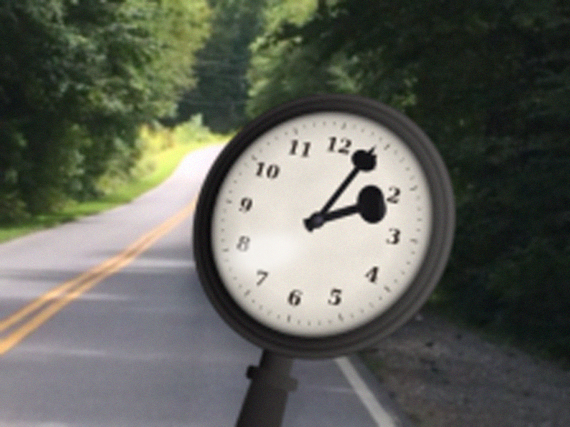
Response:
{"hour": 2, "minute": 4}
